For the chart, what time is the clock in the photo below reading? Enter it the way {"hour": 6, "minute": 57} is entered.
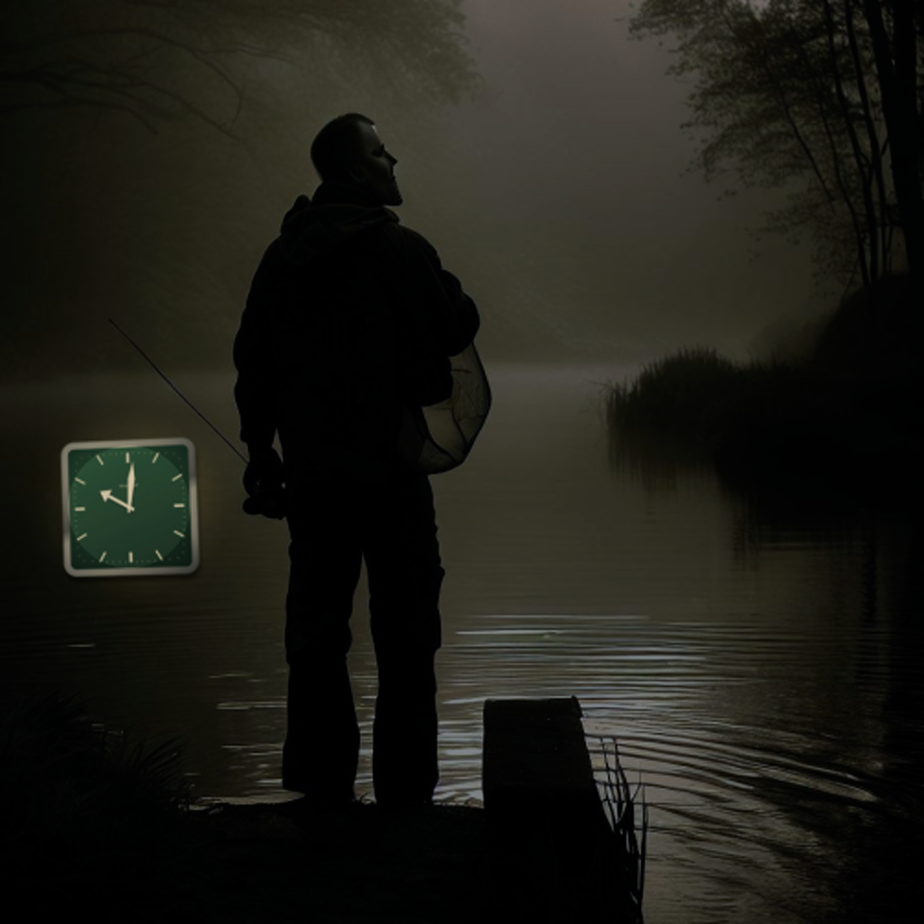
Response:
{"hour": 10, "minute": 1}
